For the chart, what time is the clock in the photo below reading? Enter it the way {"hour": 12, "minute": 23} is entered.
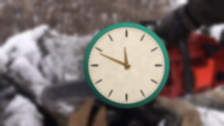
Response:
{"hour": 11, "minute": 49}
